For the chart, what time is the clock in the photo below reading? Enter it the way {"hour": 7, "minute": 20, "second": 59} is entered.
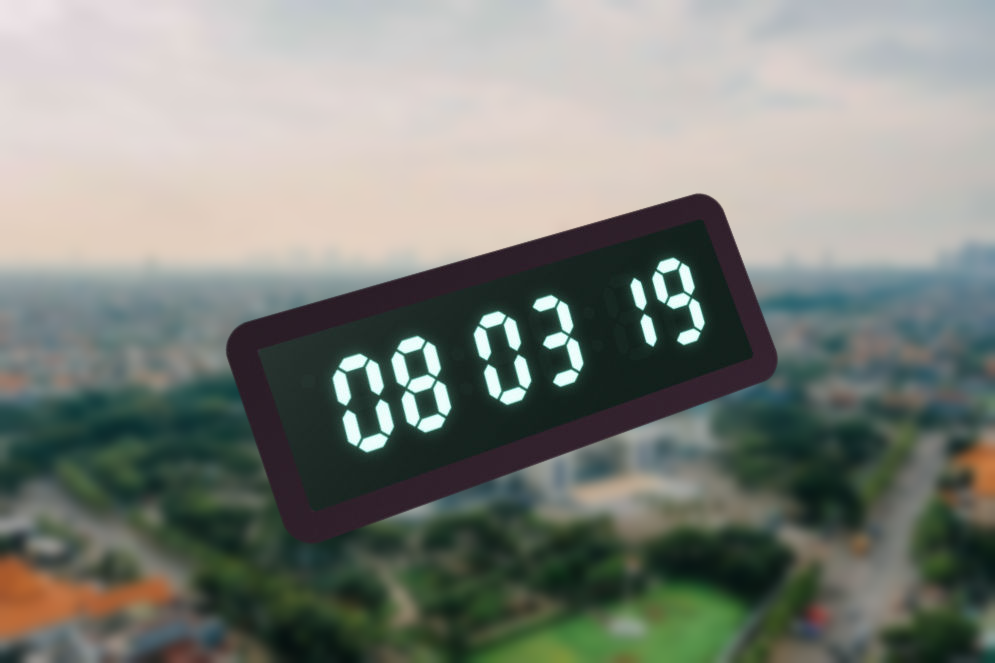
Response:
{"hour": 8, "minute": 3, "second": 19}
